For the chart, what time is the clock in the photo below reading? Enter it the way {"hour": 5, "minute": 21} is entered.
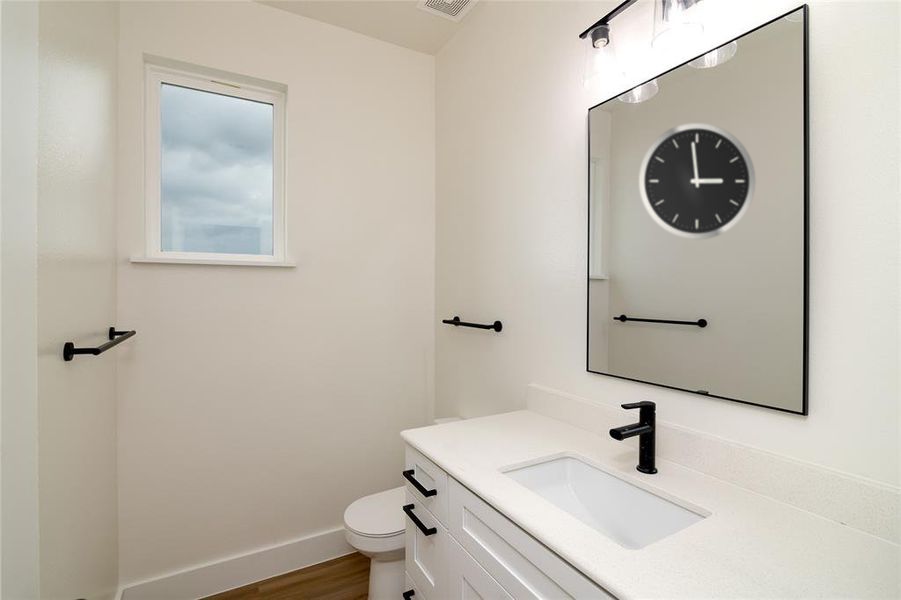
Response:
{"hour": 2, "minute": 59}
